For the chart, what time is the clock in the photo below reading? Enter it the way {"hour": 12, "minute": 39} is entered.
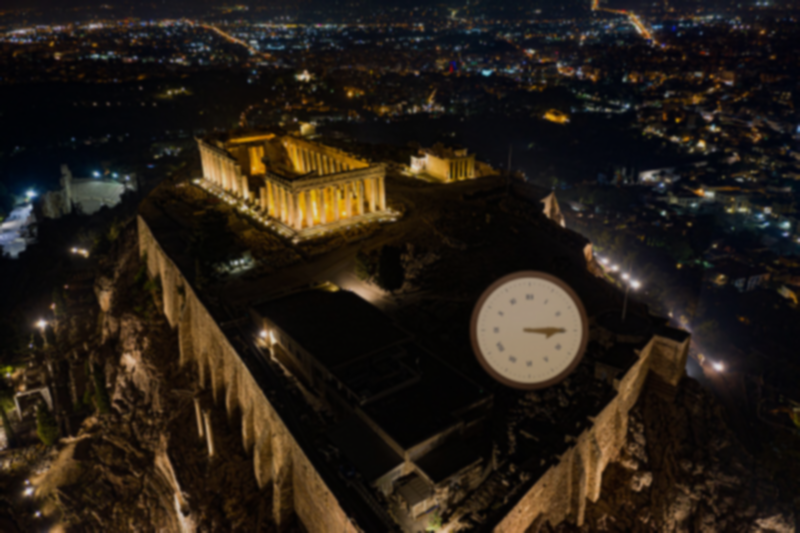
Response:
{"hour": 3, "minute": 15}
